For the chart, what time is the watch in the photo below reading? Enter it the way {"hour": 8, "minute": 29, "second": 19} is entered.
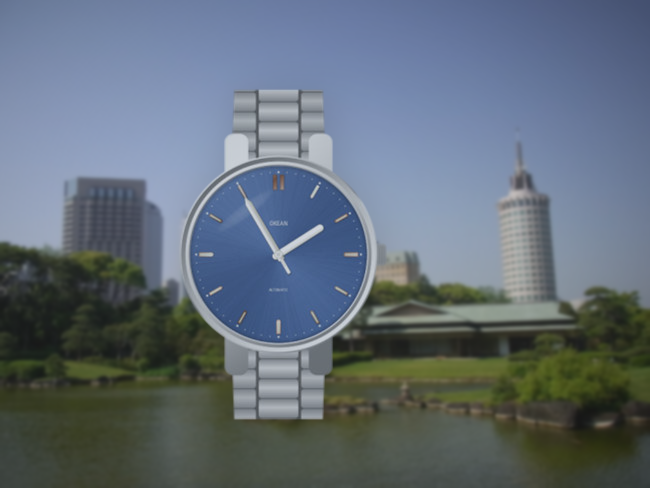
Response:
{"hour": 1, "minute": 54, "second": 55}
